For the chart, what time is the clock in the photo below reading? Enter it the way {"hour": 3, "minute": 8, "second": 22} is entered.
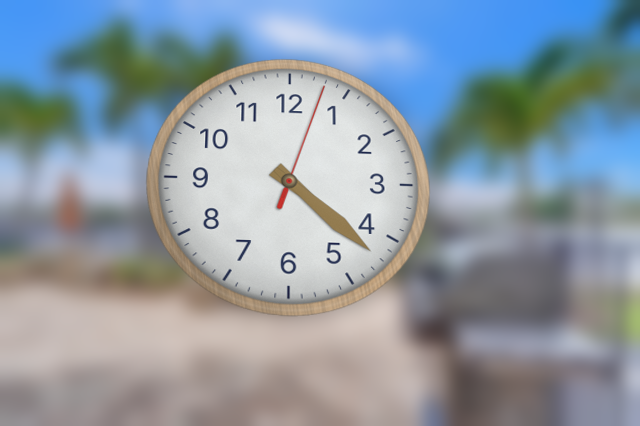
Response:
{"hour": 4, "minute": 22, "second": 3}
